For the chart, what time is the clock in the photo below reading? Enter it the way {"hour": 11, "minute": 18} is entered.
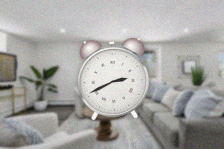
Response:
{"hour": 2, "minute": 41}
